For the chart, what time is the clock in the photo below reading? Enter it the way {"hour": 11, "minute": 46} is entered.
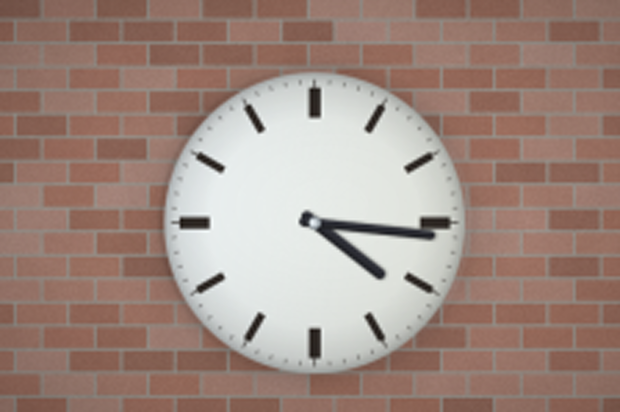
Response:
{"hour": 4, "minute": 16}
